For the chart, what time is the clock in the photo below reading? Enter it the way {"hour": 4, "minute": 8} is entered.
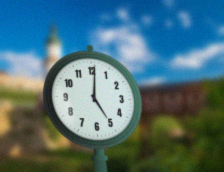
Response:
{"hour": 5, "minute": 1}
